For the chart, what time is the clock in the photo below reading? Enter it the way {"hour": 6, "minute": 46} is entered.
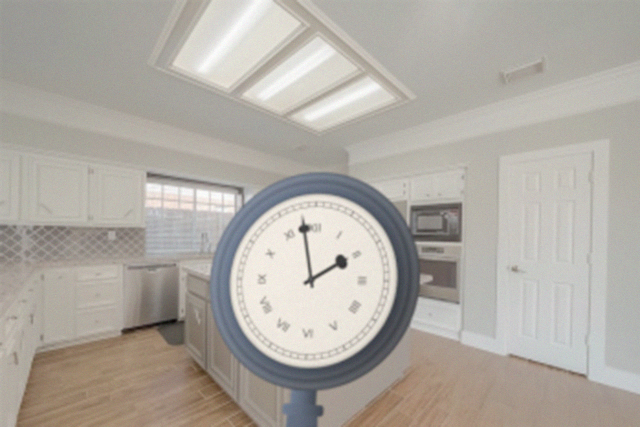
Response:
{"hour": 1, "minute": 58}
